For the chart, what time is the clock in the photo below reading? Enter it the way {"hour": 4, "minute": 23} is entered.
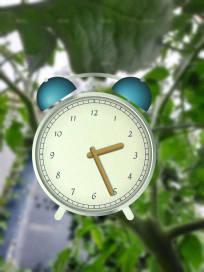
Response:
{"hour": 2, "minute": 26}
